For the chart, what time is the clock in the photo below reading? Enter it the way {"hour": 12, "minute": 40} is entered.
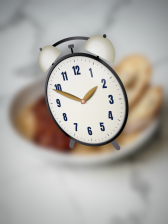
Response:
{"hour": 1, "minute": 49}
